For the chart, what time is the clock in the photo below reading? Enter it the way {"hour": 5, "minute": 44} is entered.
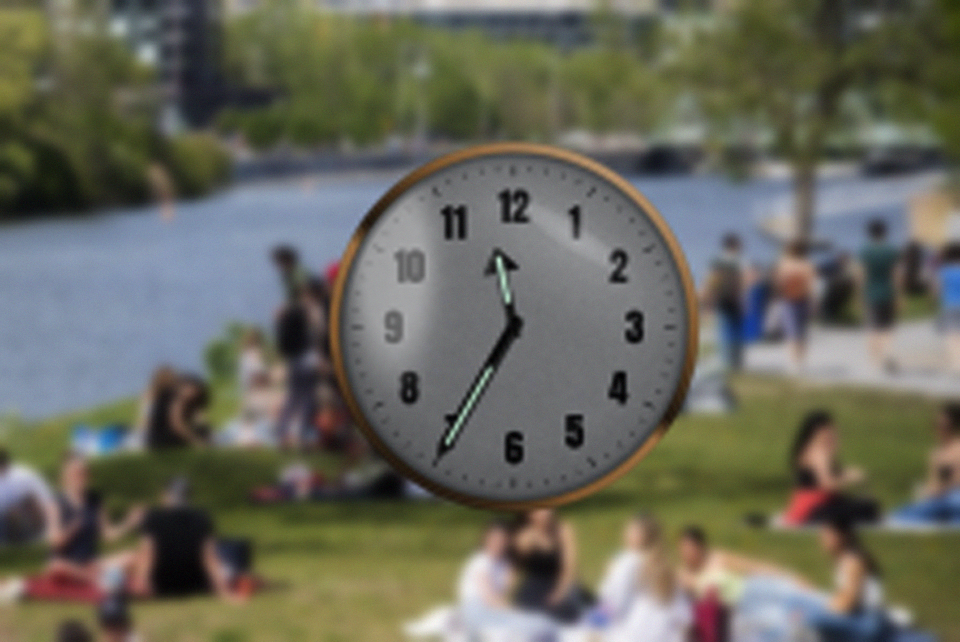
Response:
{"hour": 11, "minute": 35}
